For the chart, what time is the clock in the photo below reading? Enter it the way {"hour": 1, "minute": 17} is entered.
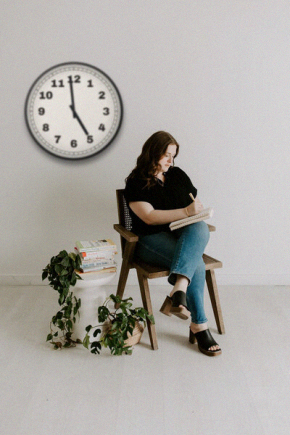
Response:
{"hour": 4, "minute": 59}
